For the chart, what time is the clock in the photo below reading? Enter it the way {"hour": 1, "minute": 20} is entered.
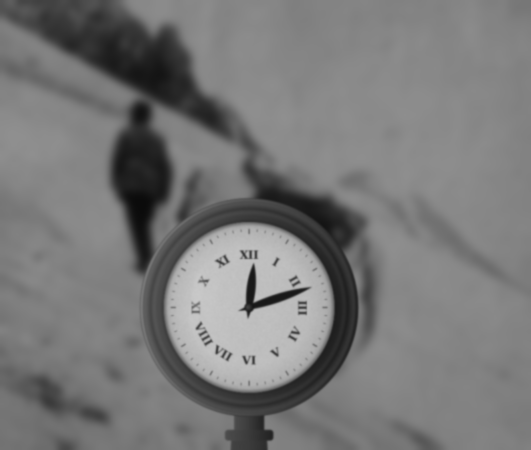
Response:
{"hour": 12, "minute": 12}
